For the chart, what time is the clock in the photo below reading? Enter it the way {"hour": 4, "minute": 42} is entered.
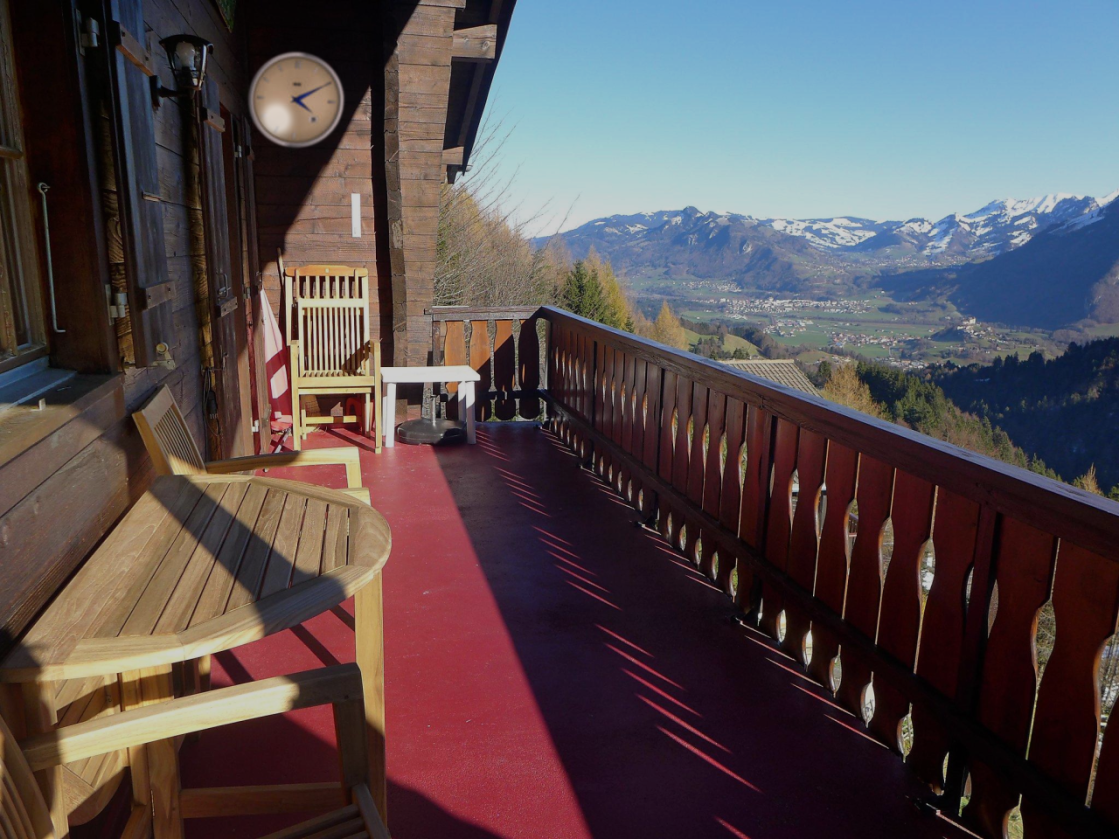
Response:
{"hour": 4, "minute": 10}
